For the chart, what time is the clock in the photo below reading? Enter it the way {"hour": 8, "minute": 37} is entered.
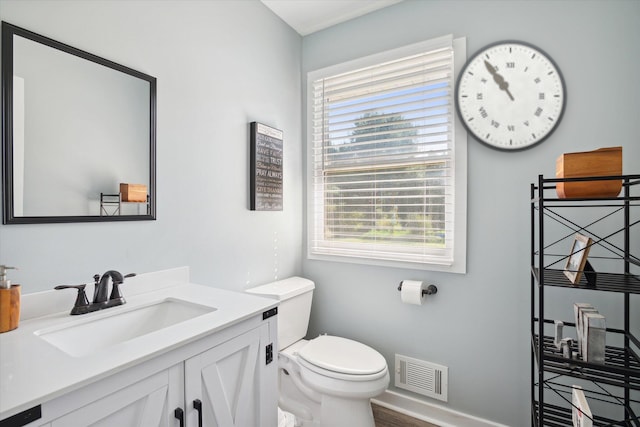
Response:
{"hour": 10, "minute": 54}
